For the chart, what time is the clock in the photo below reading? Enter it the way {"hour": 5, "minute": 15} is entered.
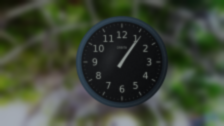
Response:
{"hour": 1, "minute": 6}
